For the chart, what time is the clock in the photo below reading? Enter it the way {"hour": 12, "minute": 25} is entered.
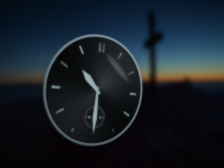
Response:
{"hour": 10, "minute": 30}
